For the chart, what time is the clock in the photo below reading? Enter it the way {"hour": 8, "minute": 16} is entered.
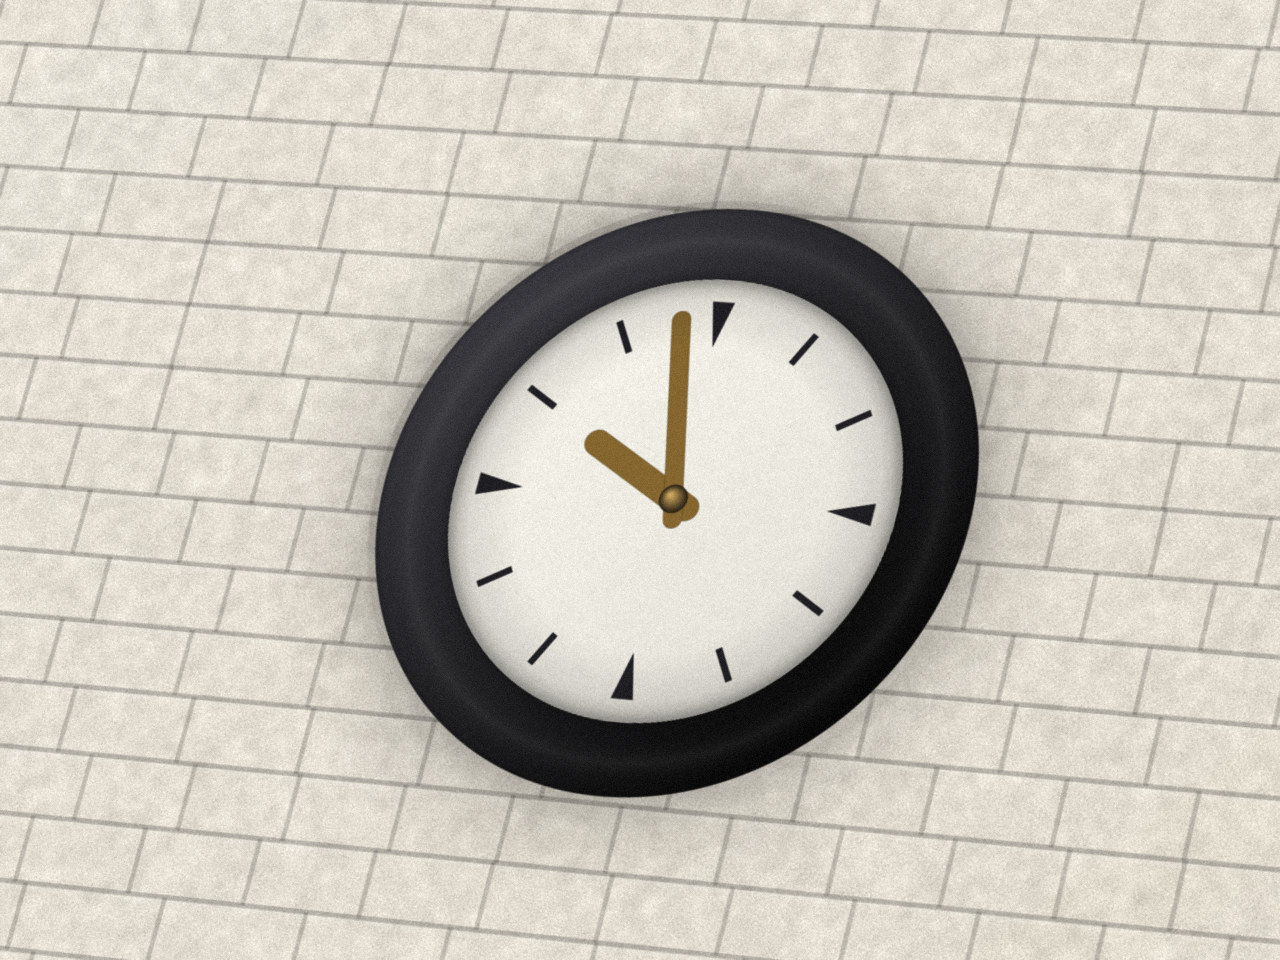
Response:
{"hour": 9, "minute": 58}
